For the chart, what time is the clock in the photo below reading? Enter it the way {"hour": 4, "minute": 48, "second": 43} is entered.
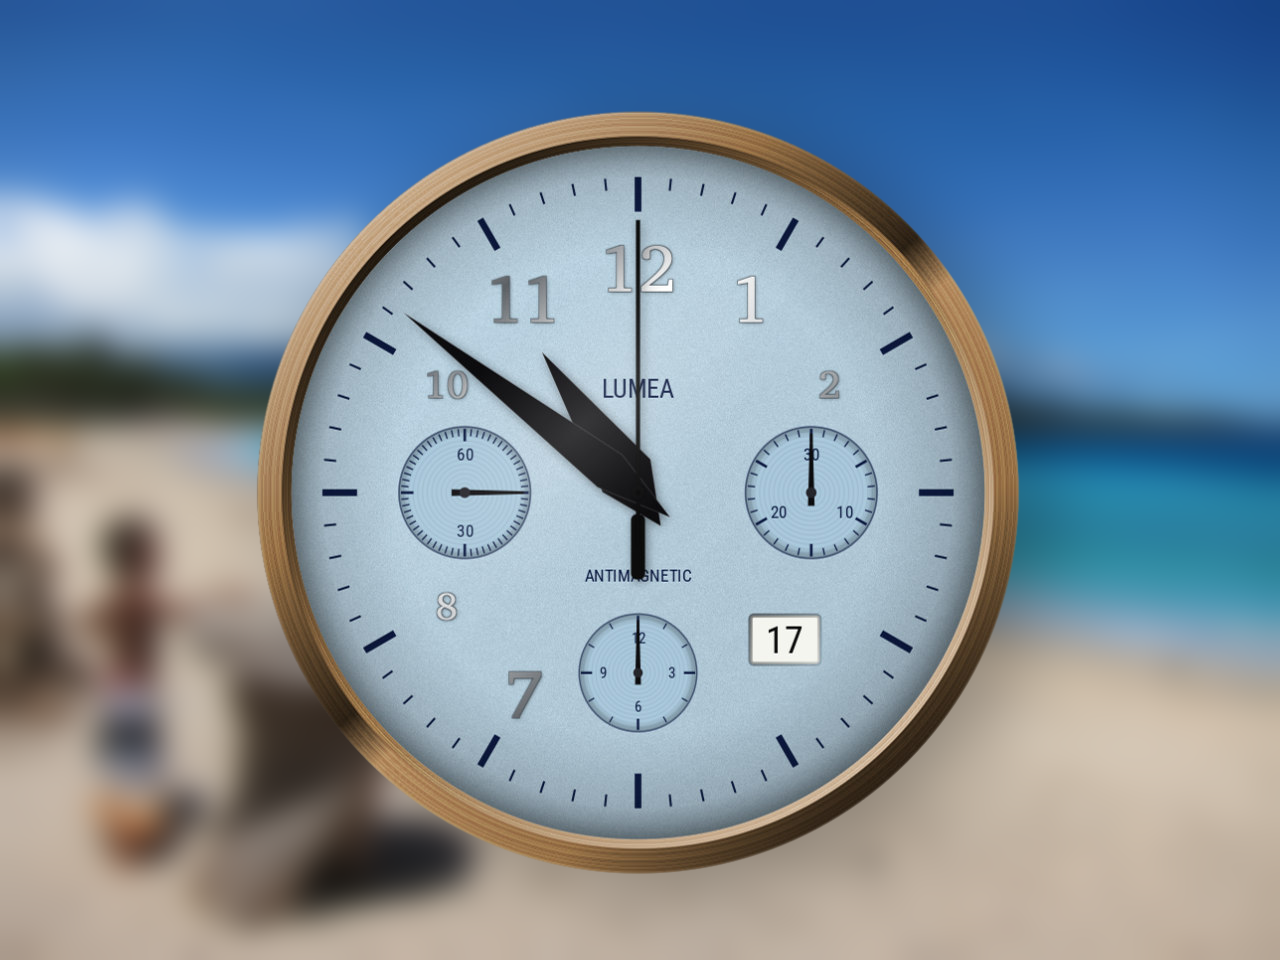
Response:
{"hour": 10, "minute": 51, "second": 15}
